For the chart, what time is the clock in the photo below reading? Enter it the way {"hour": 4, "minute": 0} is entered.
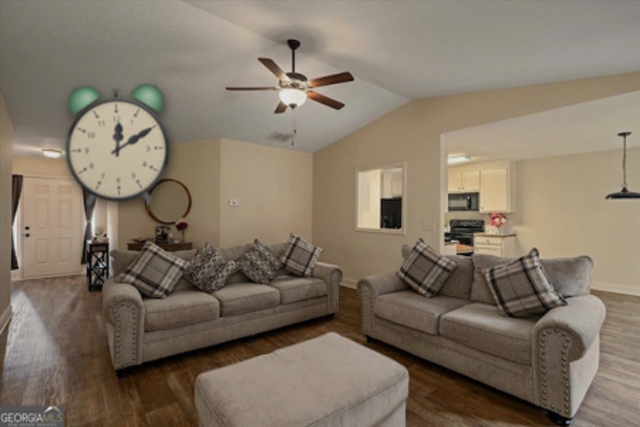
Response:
{"hour": 12, "minute": 10}
